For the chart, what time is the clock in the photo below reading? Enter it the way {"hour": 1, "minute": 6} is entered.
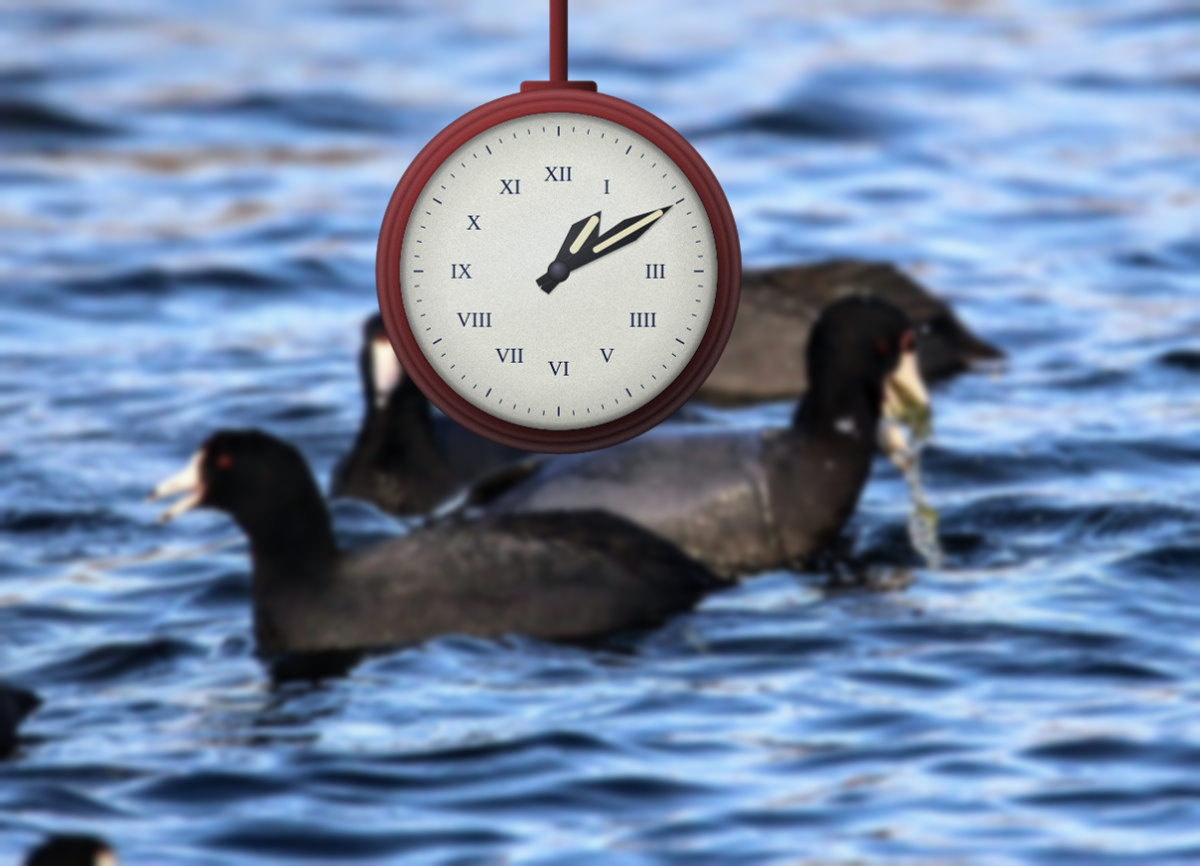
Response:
{"hour": 1, "minute": 10}
